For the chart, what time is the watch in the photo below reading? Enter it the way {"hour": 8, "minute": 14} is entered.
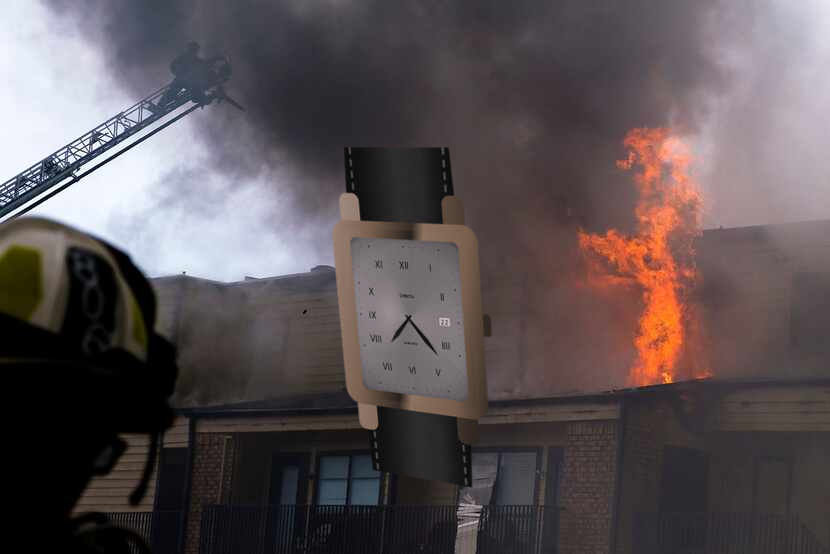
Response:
{"hour": 7, "minute": 23}
